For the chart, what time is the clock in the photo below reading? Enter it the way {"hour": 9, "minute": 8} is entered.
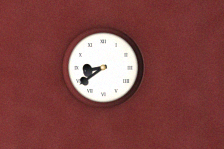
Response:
{"hour": 8, "minute": 39}
